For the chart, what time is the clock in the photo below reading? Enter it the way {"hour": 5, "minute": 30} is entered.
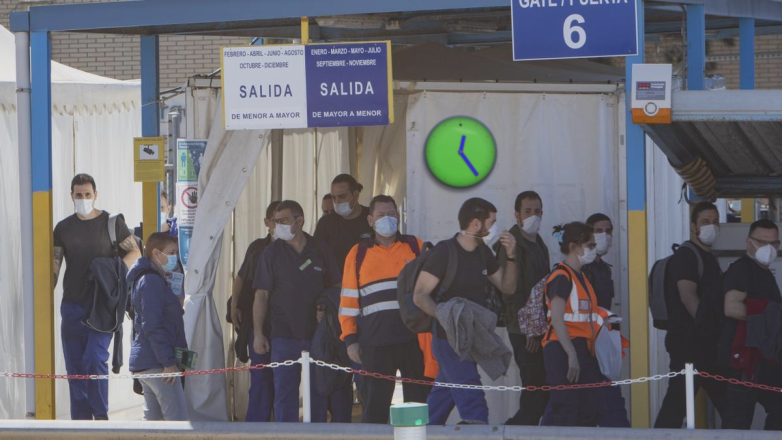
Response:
{"hour": 12, "minute": 24}
